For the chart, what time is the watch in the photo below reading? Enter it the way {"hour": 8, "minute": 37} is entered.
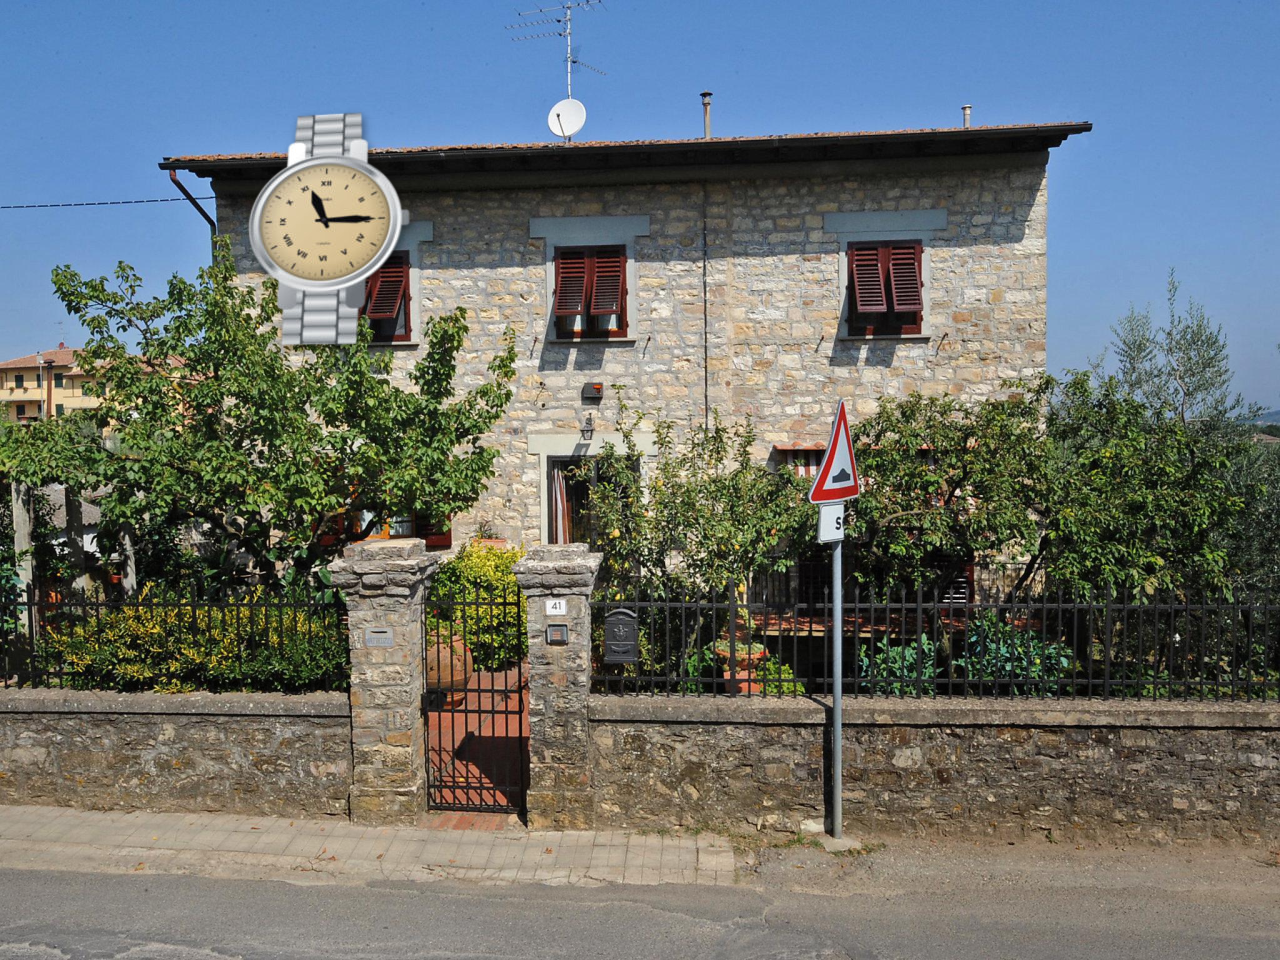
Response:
{"hour": 11, "minute": 15}
